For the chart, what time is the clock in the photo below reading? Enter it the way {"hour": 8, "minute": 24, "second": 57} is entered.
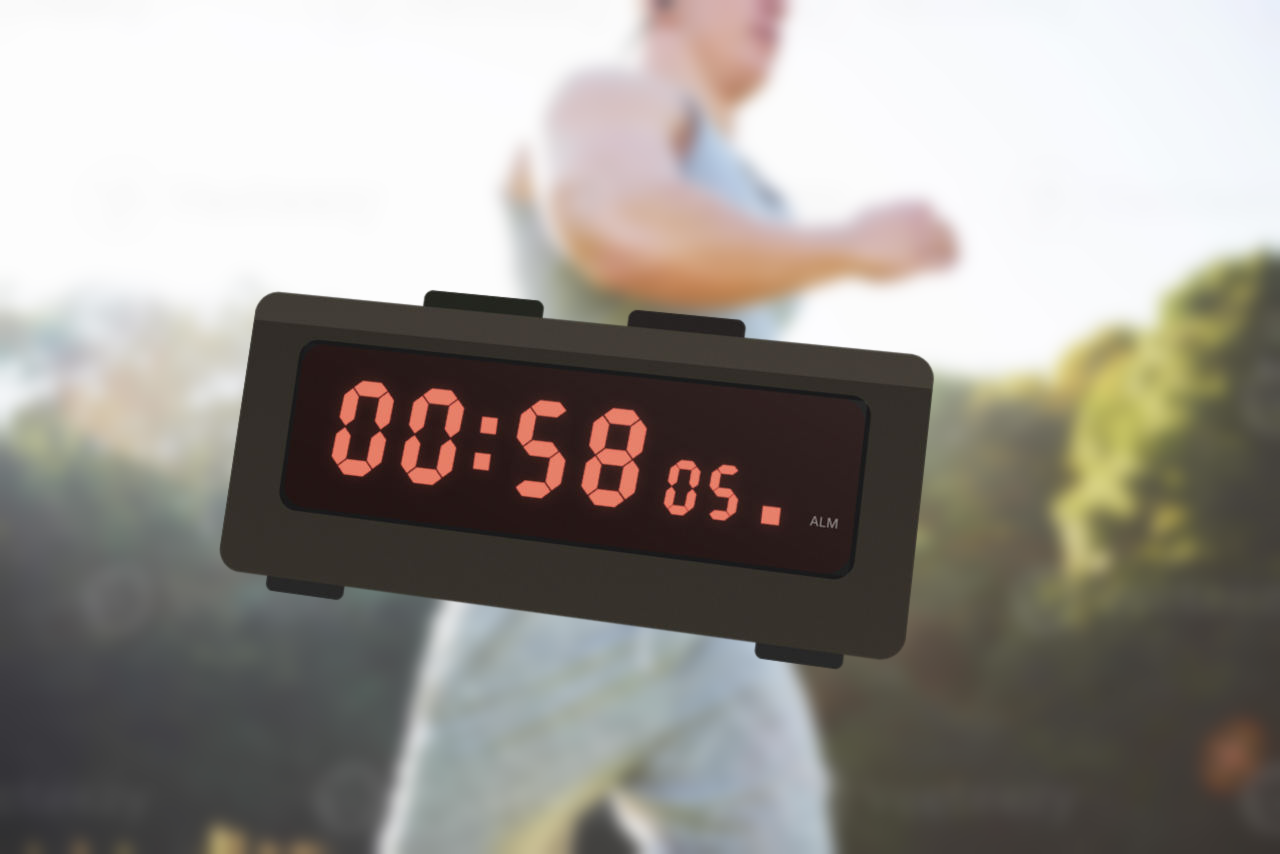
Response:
{"hour": 0, "minute": 58, "second": 5}
